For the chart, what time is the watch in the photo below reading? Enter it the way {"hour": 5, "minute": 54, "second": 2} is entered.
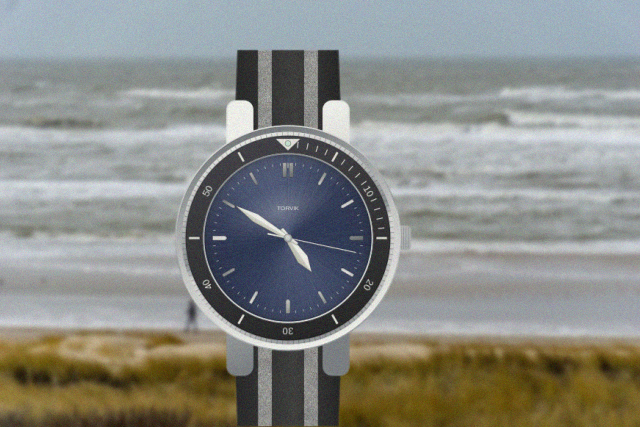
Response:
{"hour": 4, "minute": 50, "second": 17}
